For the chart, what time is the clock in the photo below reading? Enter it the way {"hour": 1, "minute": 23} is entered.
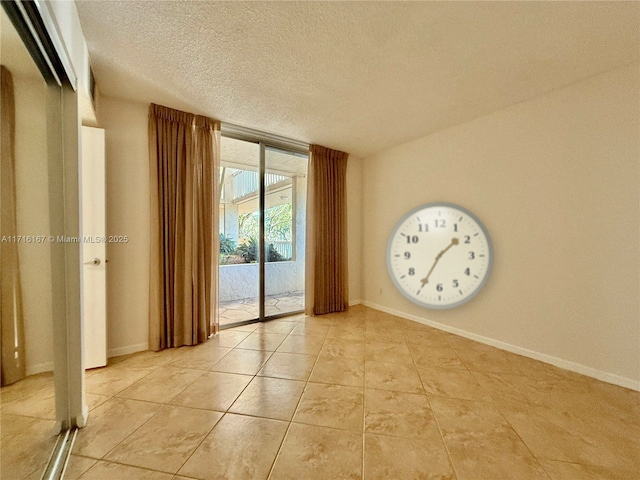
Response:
{"hour": 1, "minute": 35}
